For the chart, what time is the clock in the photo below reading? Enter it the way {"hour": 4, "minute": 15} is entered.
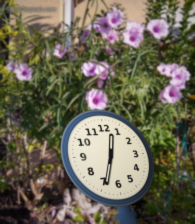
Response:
{"hour": 12, "minute": 34}
